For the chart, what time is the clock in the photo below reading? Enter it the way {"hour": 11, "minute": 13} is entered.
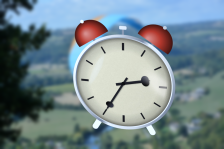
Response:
{"hour": 2, "minute": 35}
